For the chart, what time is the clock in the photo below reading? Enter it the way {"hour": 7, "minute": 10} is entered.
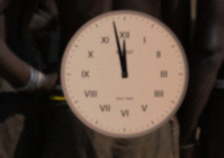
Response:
{"hour": 11, "minute": 58}
